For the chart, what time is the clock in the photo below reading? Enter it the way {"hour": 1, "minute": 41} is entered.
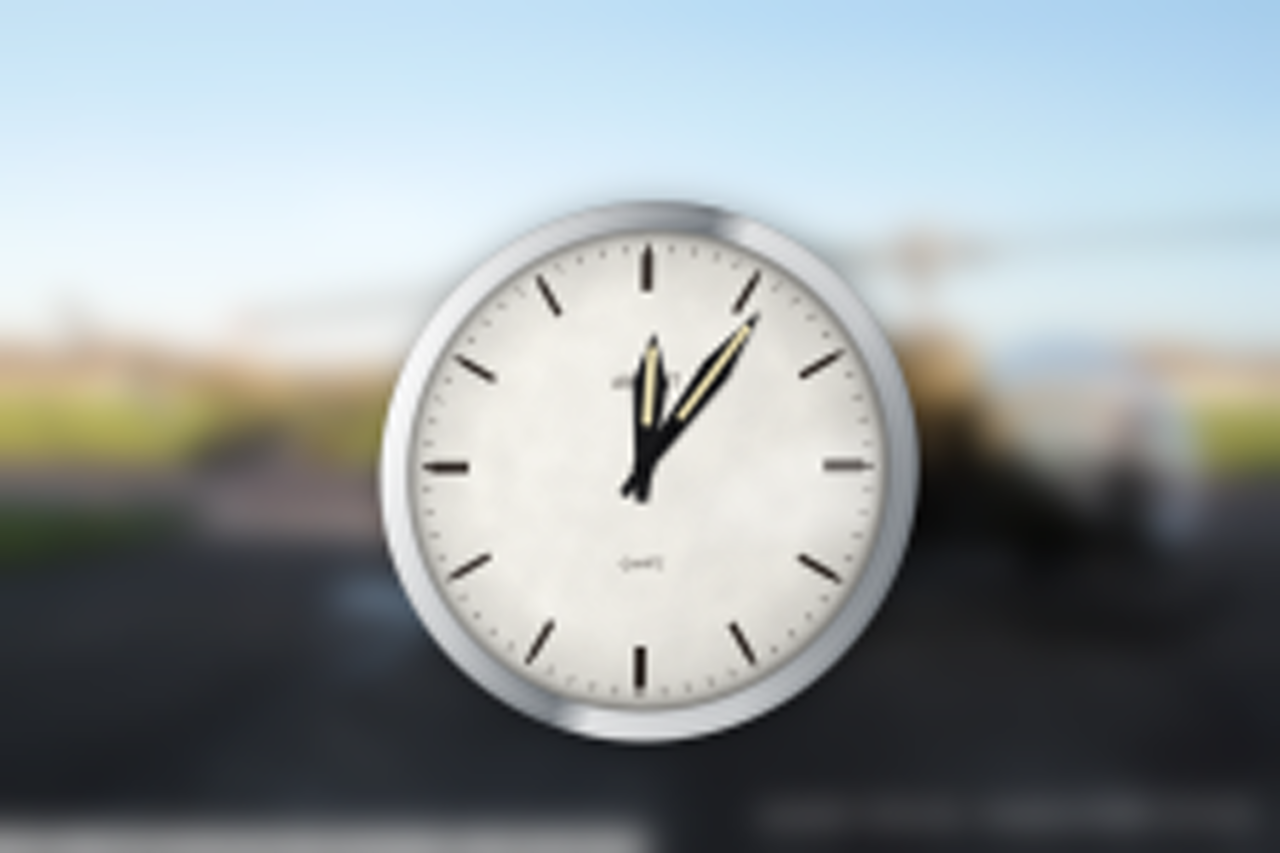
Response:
{"hour": 12, "minute": 6}
